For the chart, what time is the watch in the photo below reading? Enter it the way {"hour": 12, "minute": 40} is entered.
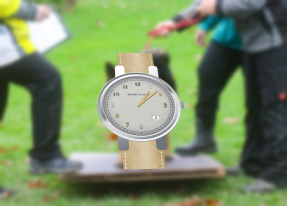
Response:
{"hour": 1, "minute": 8}
